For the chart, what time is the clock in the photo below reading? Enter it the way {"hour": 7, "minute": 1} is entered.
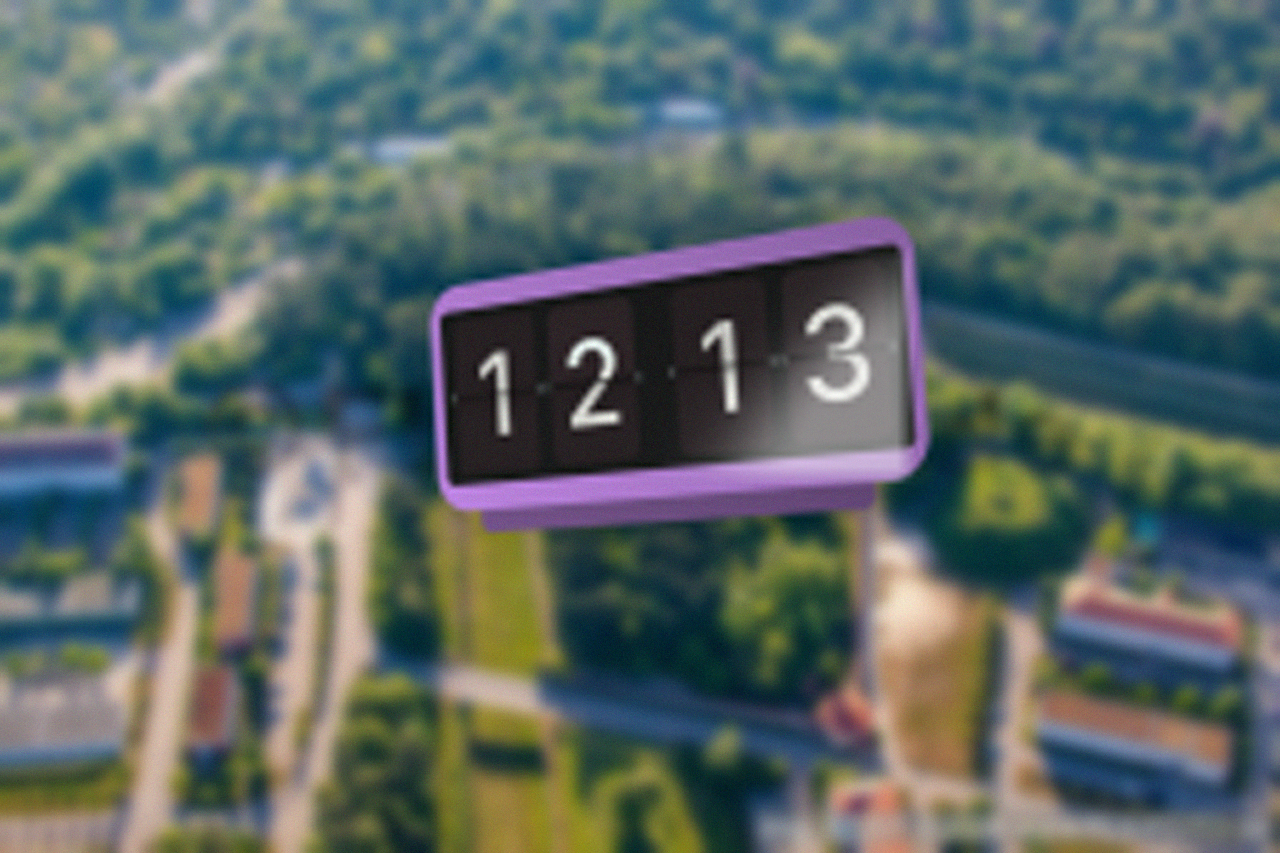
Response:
{"hour": 12, "minute": 13}
